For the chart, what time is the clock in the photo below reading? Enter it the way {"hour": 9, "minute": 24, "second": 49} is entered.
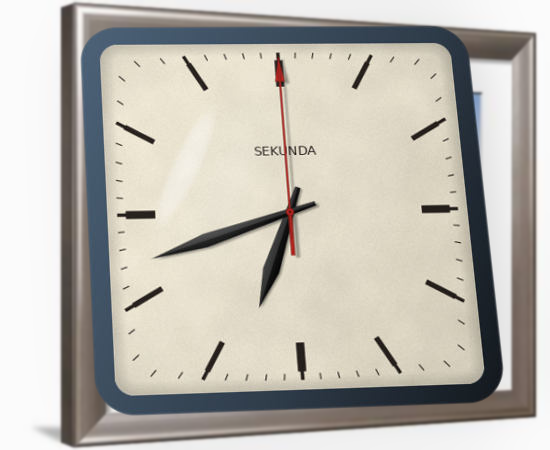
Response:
{"hour": 6, "minute": 42, "second": 0}
